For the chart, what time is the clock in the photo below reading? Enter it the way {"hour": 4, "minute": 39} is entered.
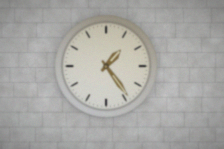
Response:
{"hour": 1, "minute": 24}
